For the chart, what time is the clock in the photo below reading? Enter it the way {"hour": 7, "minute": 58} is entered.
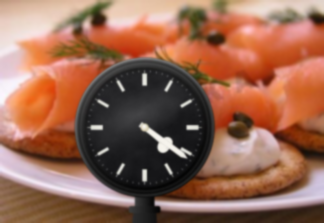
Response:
{"hour": 4, "minute": 21}
